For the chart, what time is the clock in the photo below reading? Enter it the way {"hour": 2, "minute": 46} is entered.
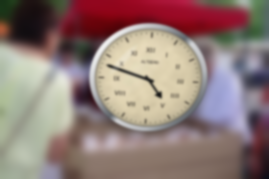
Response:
{"hour": 4, "minute": 48}
